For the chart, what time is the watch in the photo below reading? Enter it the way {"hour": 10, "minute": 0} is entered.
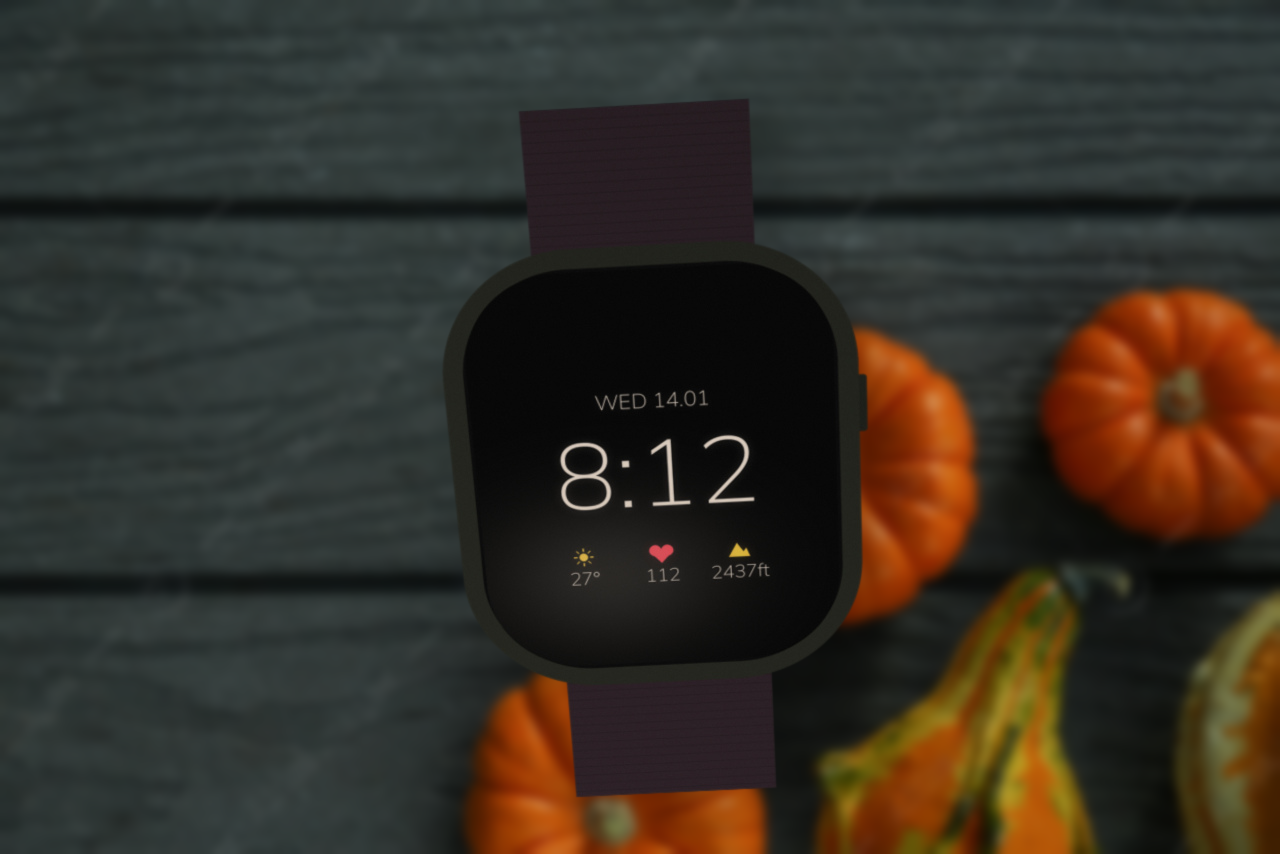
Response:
{"hour": 8, "minute": 12}
